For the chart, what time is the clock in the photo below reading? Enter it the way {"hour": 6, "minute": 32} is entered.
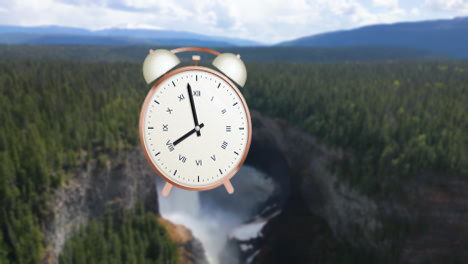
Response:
{"hour": 7, "minute": 58}
